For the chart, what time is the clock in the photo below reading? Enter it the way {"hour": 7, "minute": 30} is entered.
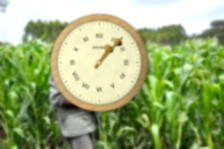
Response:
{"hour": 1, "minute": 7}
